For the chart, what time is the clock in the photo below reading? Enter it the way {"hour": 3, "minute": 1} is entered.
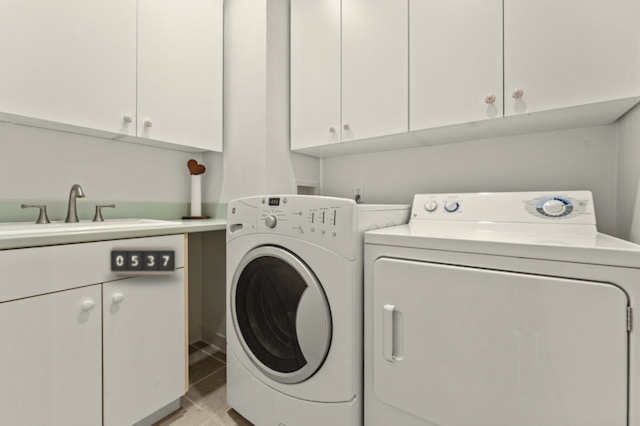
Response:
{"hour": 5, "minute": 37}
